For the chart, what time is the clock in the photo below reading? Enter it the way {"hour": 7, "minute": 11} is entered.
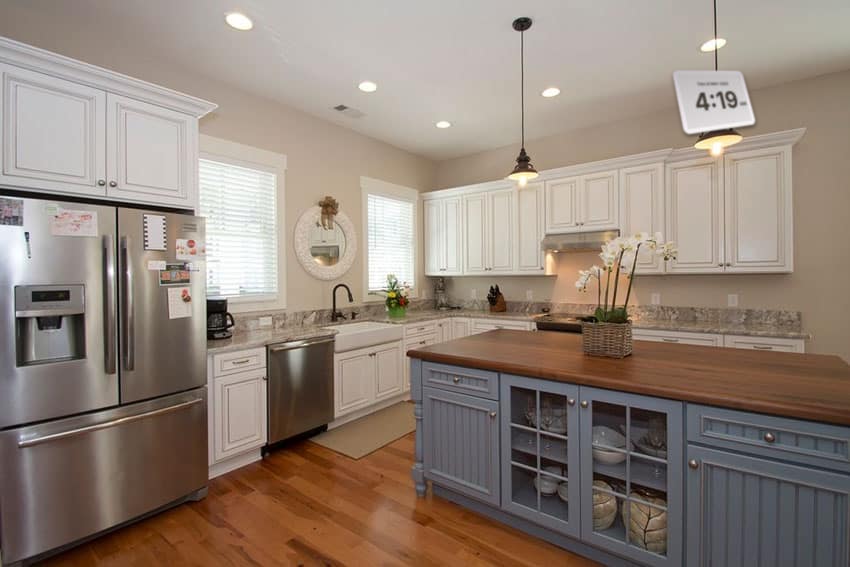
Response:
{"hour": 4, "minute": 19}
